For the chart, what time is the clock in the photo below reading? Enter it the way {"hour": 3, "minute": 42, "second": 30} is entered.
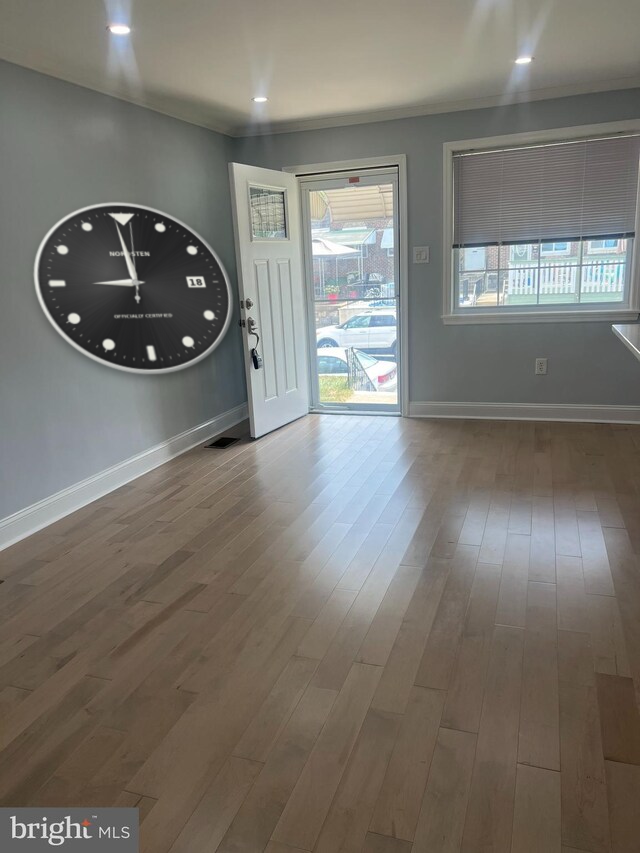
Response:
{"hour": 8, "minute": 59, "second": 1}
